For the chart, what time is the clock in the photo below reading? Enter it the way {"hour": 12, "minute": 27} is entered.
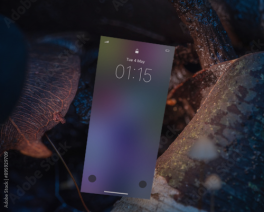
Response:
{"hour": 1, "minute": 15}
